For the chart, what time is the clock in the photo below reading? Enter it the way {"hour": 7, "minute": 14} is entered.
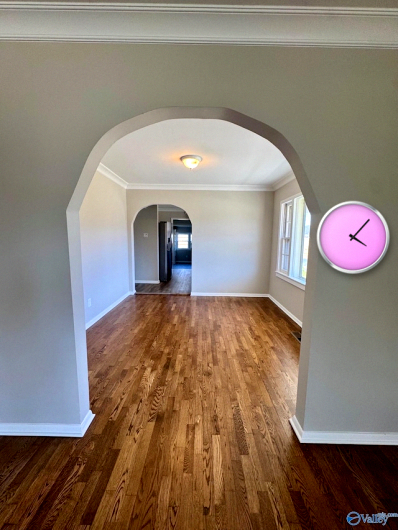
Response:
{"hour": 4, "minute": 7}
